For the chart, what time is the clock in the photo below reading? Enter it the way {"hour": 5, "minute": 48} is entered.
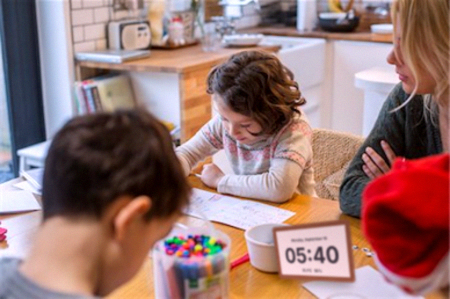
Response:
{"hour": 5, "minute": 40}
